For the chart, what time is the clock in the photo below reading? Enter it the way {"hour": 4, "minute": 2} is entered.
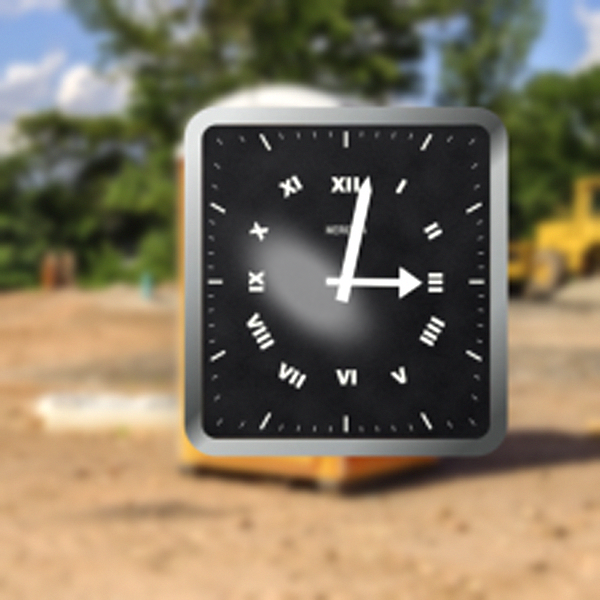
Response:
{"hour": 3, "minute": 2}
